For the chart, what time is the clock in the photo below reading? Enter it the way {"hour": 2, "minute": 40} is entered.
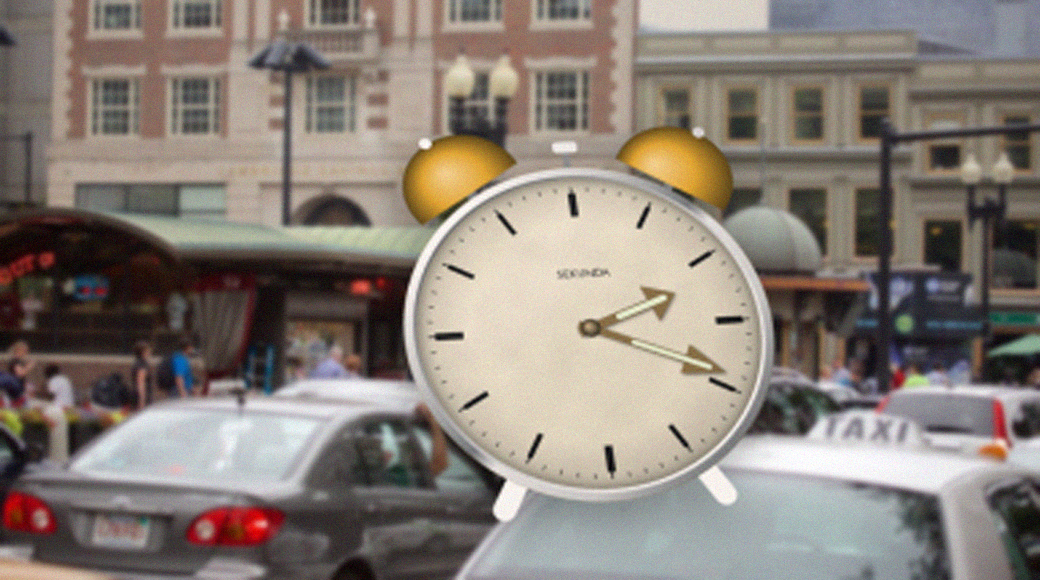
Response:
{"hour": 2, "minute": 19}
